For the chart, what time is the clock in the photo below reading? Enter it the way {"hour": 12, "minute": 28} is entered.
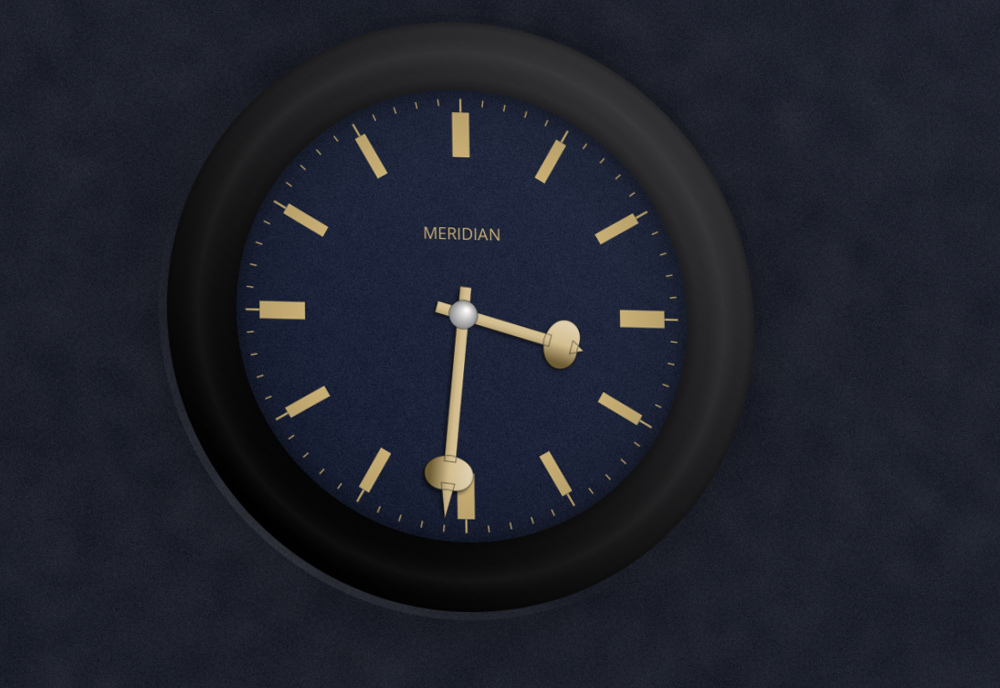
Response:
{"hour": 3, "minute": 31}
